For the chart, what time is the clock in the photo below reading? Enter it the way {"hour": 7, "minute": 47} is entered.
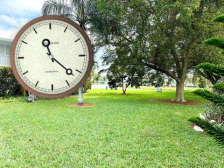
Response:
{"hour": 11, "minute": 22}
